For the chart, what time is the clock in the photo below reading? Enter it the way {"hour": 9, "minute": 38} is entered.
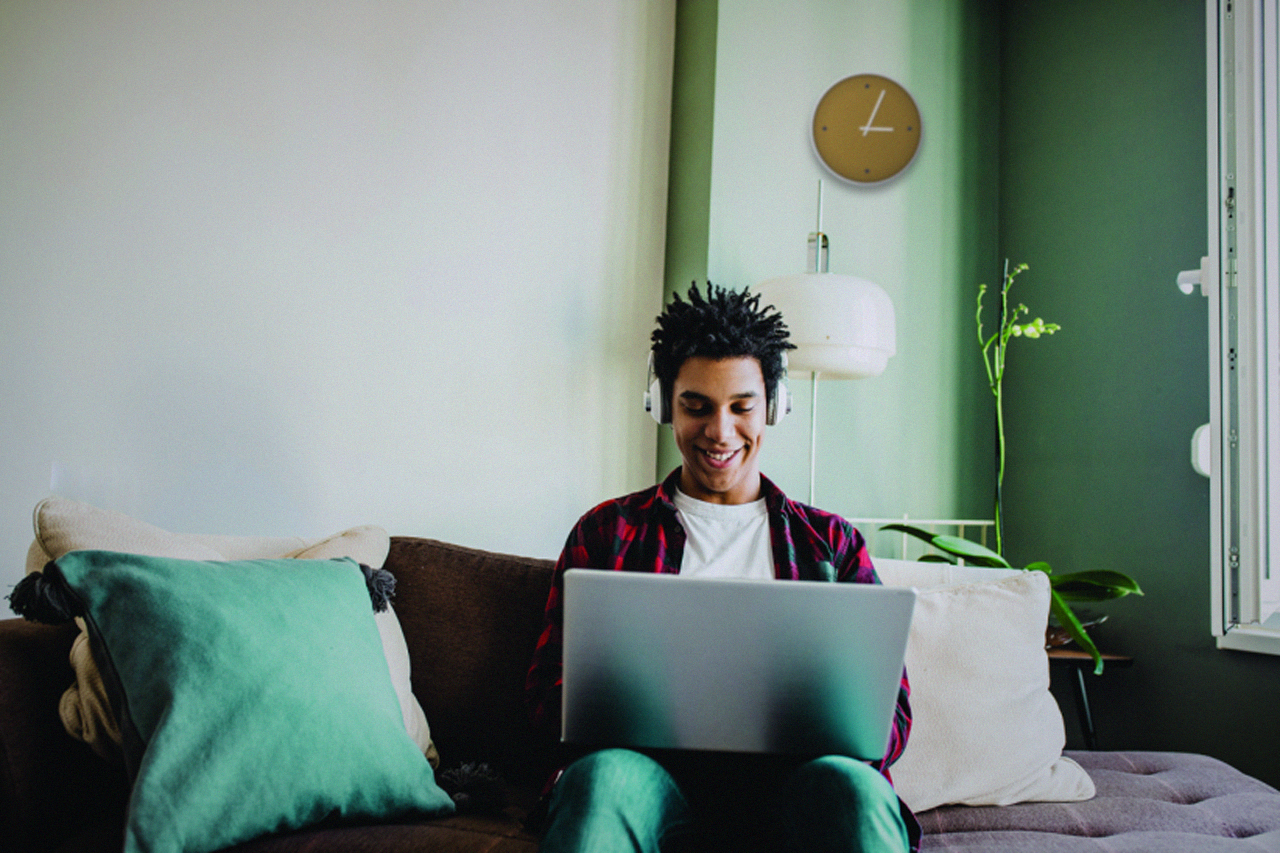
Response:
{"hour": 3, "minute": 4}
